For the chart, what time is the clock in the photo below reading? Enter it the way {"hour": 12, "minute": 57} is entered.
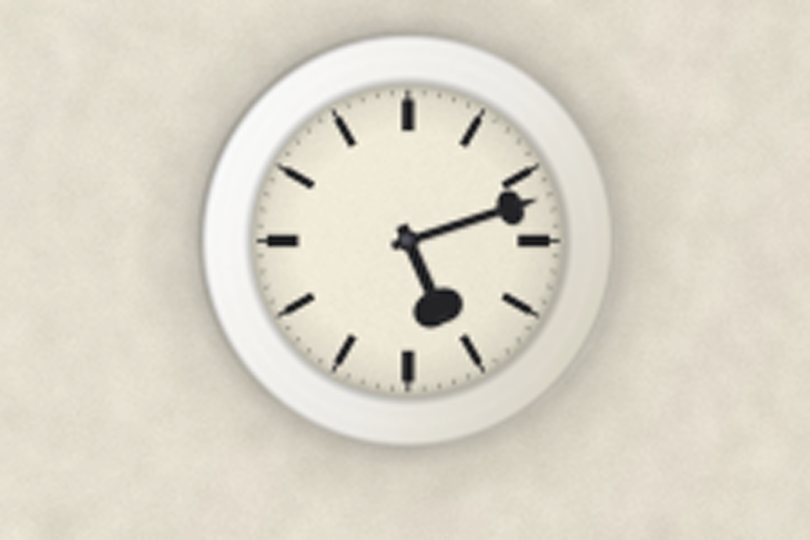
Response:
{"hour": 5, "minute": 12}
